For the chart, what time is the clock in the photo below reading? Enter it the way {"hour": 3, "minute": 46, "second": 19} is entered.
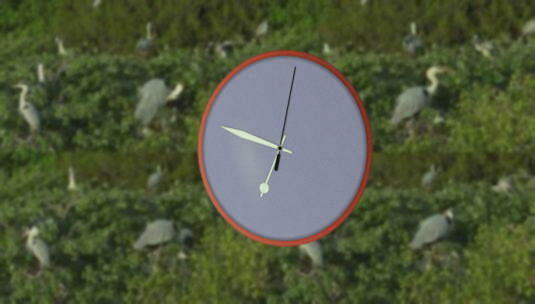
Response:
{"hour": 6, "minute": 48, "second": 2}
